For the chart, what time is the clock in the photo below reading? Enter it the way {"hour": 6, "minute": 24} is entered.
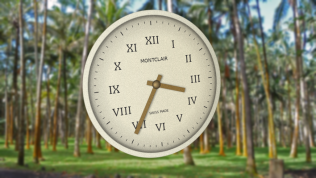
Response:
{"hour": 3, "minute": 35}
